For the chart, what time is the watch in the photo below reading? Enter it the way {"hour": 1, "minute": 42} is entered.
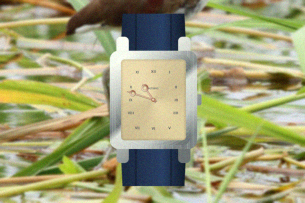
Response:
{"hour": 10, "minute": 48}
